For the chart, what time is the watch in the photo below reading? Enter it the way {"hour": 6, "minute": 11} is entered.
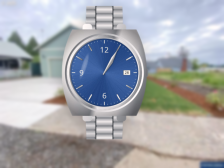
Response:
{"hour": 1, "minute": 5}
